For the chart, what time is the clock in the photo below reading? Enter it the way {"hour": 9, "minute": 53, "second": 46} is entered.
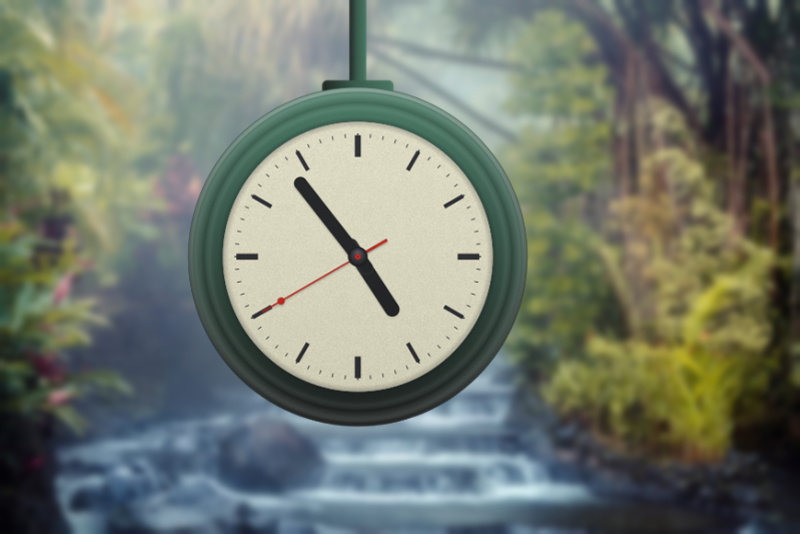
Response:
{"hour": 4, "minute": 53, "second": 40}
